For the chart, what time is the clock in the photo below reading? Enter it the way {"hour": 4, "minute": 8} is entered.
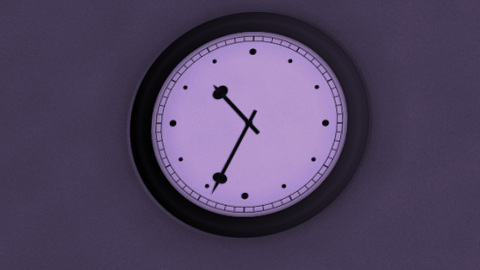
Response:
{"hour": 10, "minute": 34}
